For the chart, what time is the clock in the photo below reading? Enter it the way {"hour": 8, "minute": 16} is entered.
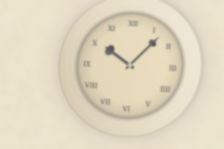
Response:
{"hour": 10, "minute": 7}
